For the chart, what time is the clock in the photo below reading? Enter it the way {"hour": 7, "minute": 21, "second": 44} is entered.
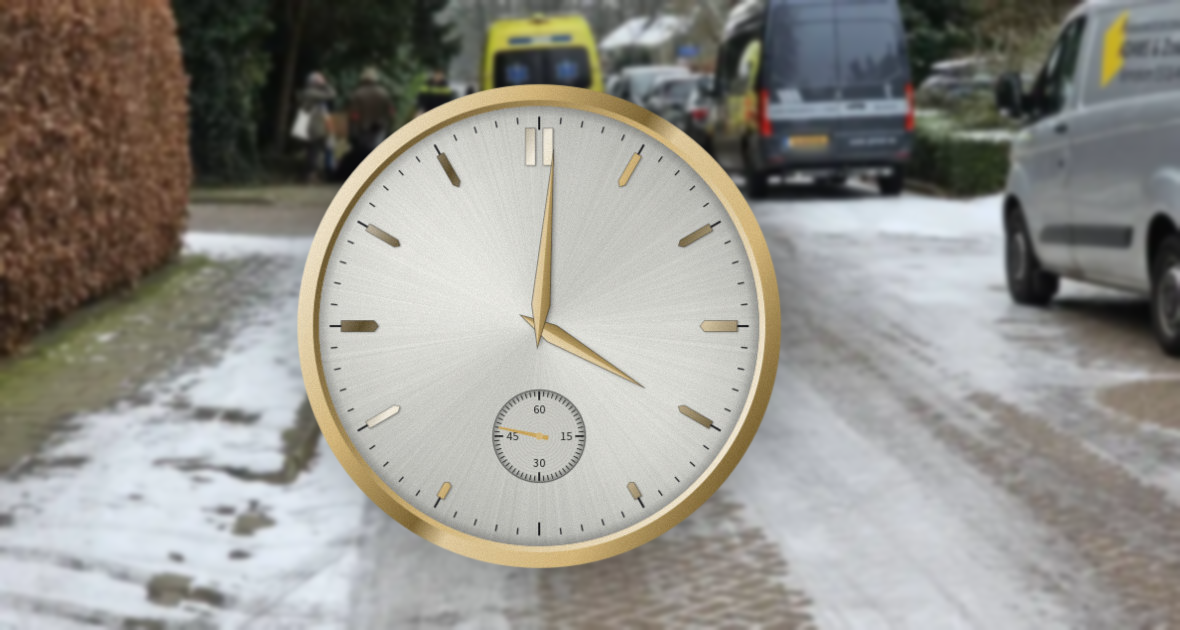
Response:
{"hour": 4, "minute": 0, "second": 47}
